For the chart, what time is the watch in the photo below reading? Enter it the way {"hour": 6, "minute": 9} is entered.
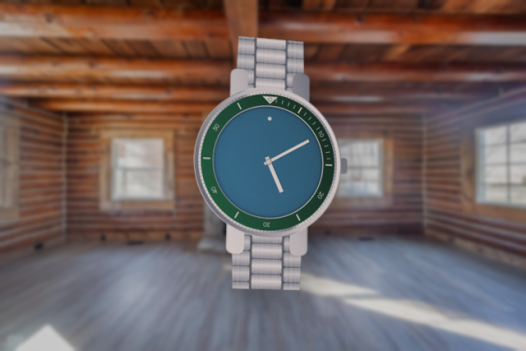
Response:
{"hour": 5, "minute": 10}
